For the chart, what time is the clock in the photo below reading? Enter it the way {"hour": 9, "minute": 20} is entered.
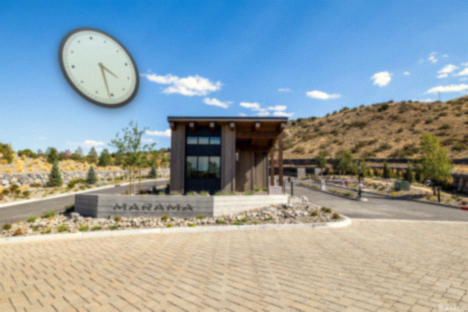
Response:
{"hour": 4, "minute": 31}
